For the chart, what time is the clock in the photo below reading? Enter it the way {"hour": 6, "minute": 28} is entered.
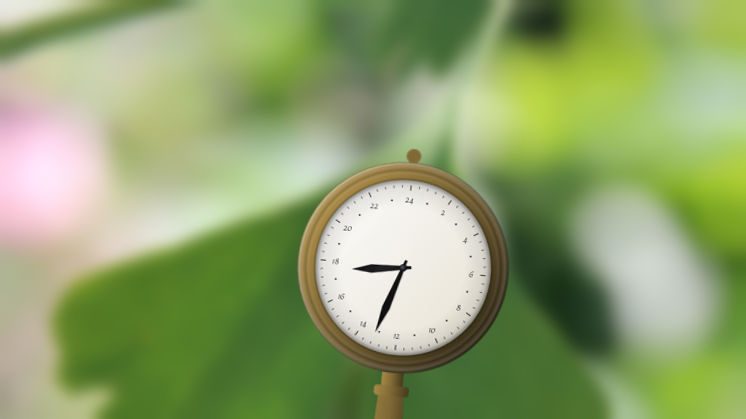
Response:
{"hour": 17, "minute": 33}
